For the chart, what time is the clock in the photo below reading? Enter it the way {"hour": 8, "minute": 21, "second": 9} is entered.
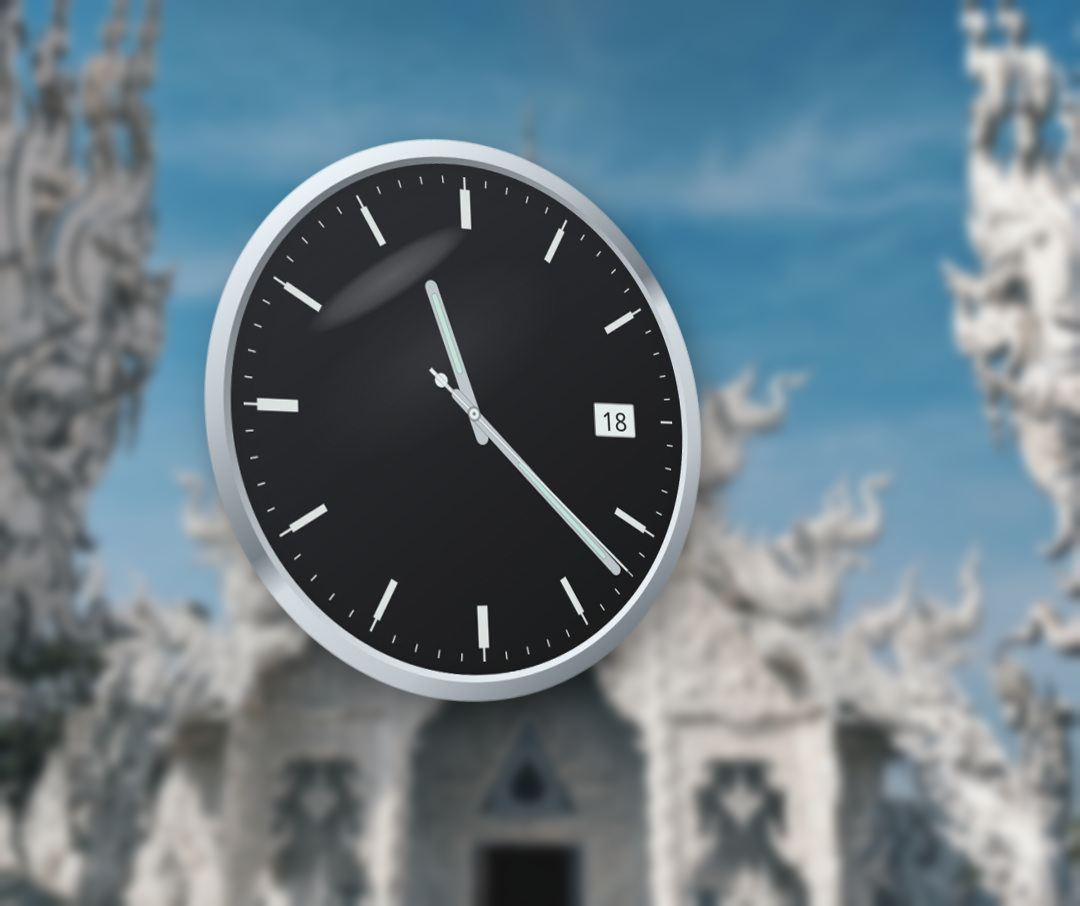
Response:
{"hour": 11, "minute": 22, "second": 22}
